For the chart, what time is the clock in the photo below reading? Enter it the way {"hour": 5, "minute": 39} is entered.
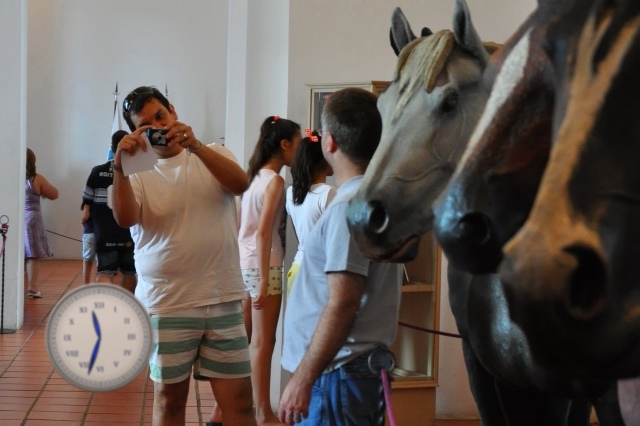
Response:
{"hour": 11, "minute": 33}
